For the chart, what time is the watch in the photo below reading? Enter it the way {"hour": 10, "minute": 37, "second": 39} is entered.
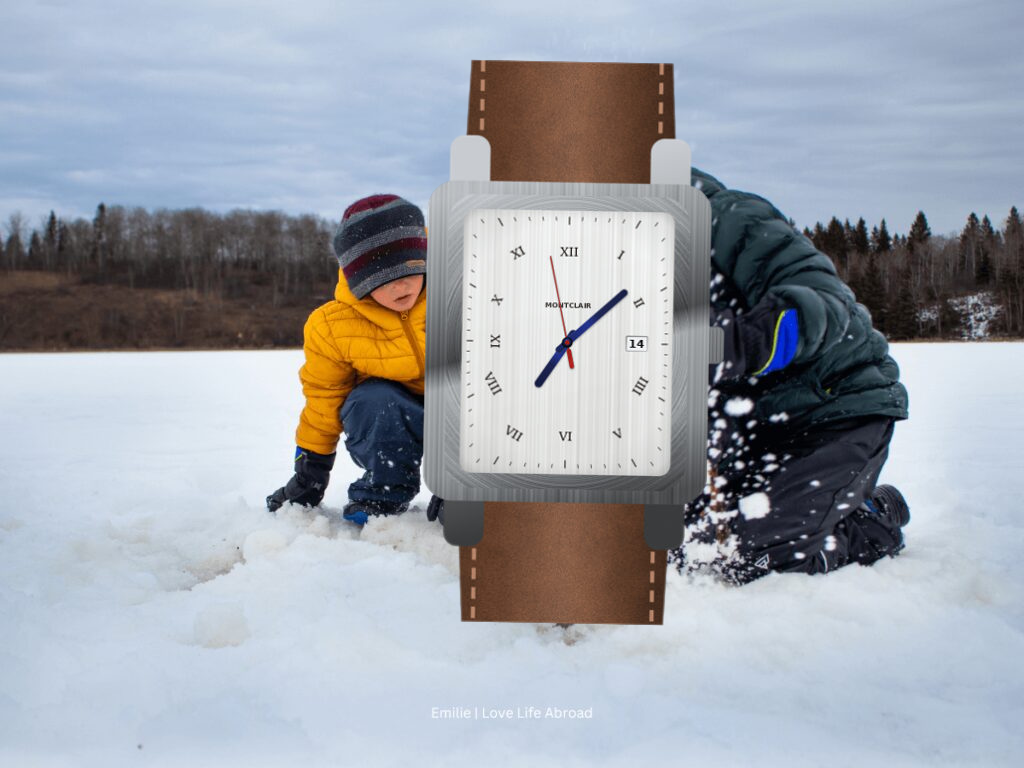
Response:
{"hour": 7, "minute": 7, "second": 58}
